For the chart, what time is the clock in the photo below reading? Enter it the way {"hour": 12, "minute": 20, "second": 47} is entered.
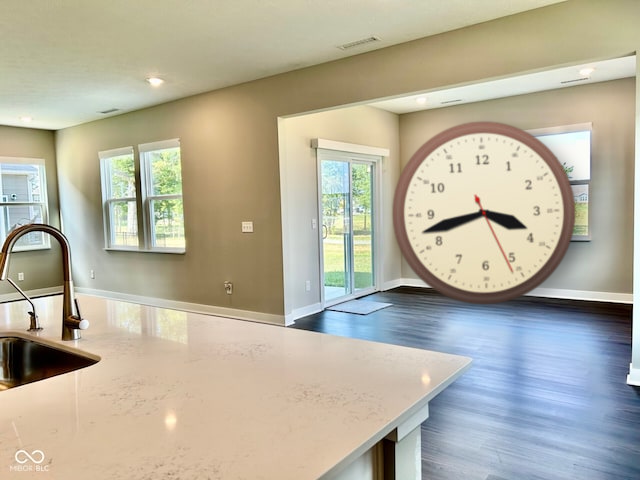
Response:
{"hour": 3, "minute": 42, "second": 26}
